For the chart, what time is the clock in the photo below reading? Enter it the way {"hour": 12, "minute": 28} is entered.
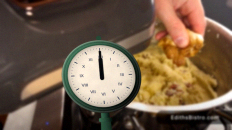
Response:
{"hour": 12, "minute": 0}
